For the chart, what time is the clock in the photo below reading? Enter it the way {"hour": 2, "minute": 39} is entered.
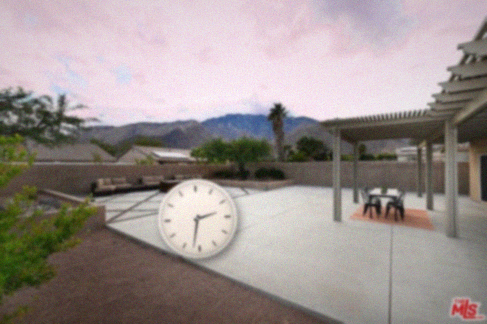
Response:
{"hour": 2, "minute": 32}
